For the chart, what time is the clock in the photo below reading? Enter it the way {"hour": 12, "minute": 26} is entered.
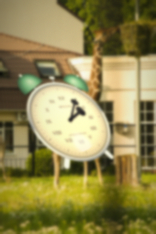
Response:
{"hour": 2, "minute": 6}
